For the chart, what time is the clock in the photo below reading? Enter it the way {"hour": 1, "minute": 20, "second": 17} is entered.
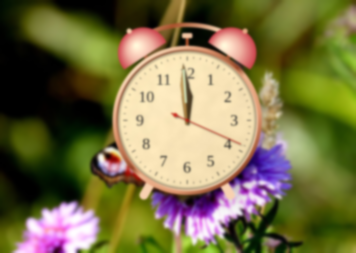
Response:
{"hour": 11, "minute": 59, "second": 19}
